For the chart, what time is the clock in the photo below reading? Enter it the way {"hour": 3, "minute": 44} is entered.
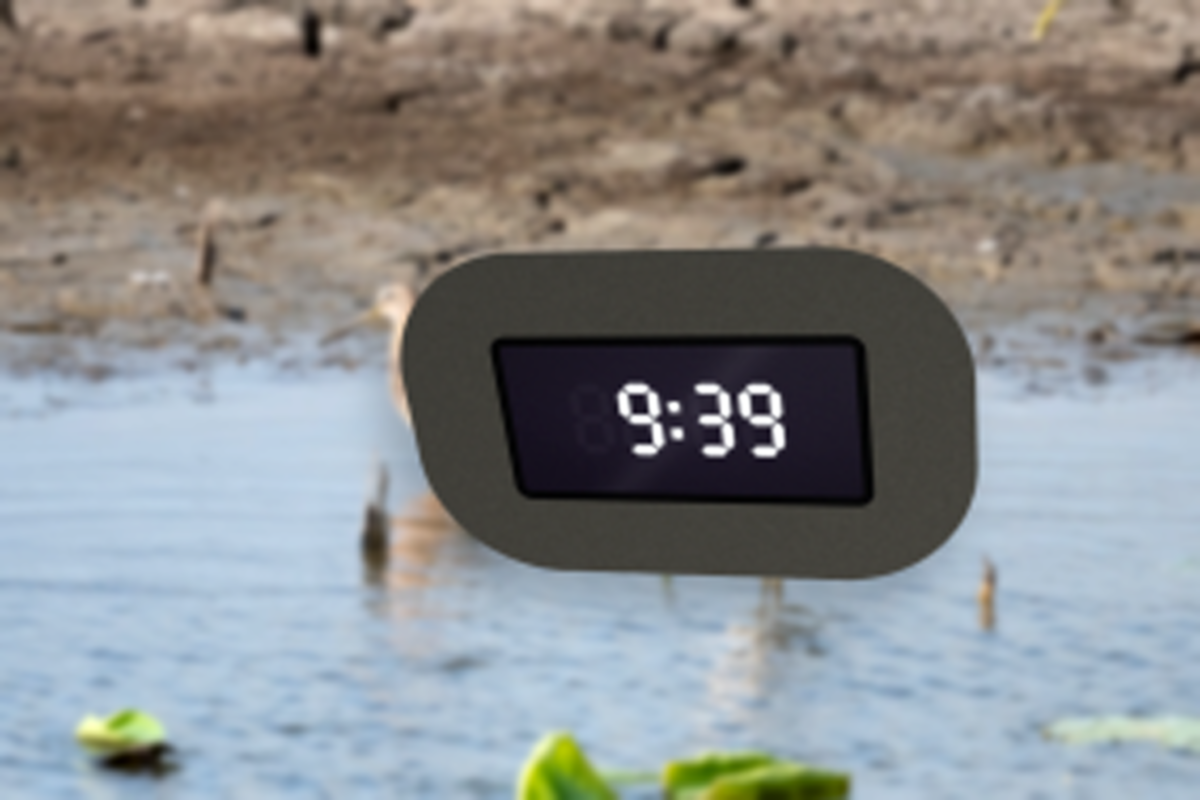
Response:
{"hour": 9, "minute": 39}
